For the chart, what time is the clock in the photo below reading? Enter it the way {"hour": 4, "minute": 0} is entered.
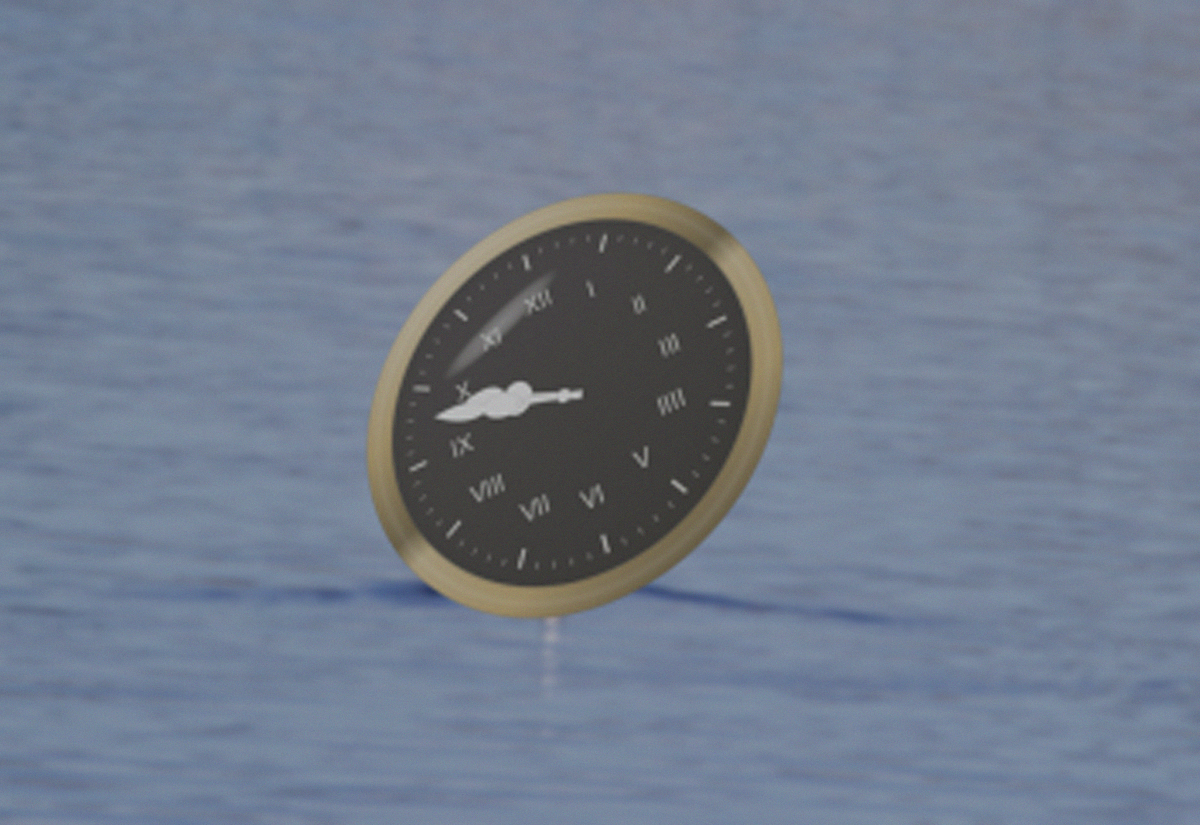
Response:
{"hour": 9, "minute": 48}
